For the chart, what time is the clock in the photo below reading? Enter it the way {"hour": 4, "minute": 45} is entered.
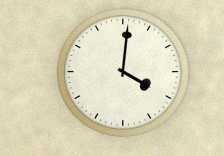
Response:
{"hour": 4, "minute": 1}
